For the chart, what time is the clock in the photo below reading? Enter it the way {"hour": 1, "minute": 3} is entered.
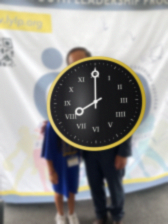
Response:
{"hour": 8, "minute": 0}
